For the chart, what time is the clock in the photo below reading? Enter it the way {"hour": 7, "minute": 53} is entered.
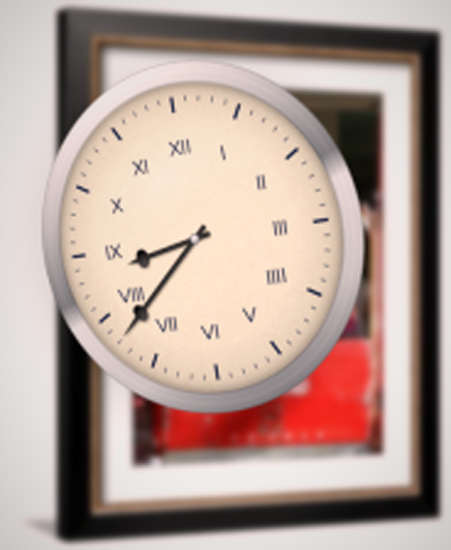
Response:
{"hour": 8, "minute": 38}
